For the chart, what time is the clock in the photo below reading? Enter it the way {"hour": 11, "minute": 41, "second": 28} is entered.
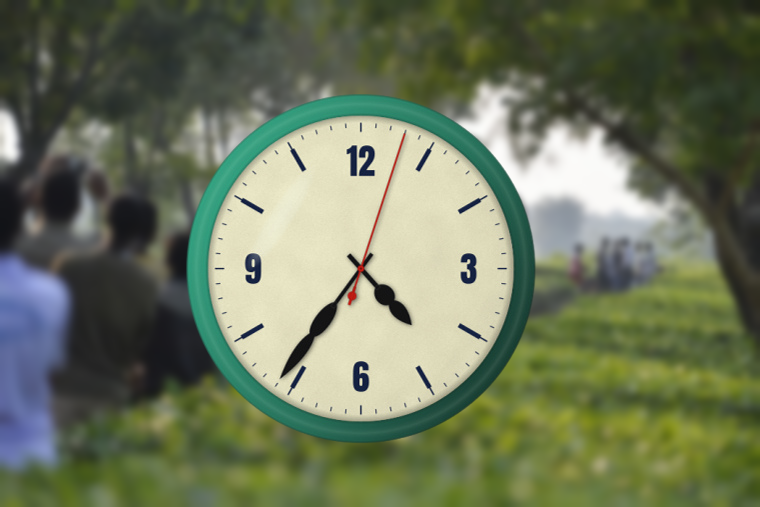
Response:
{"hour": 4, "minute": 36, "second": 3}
